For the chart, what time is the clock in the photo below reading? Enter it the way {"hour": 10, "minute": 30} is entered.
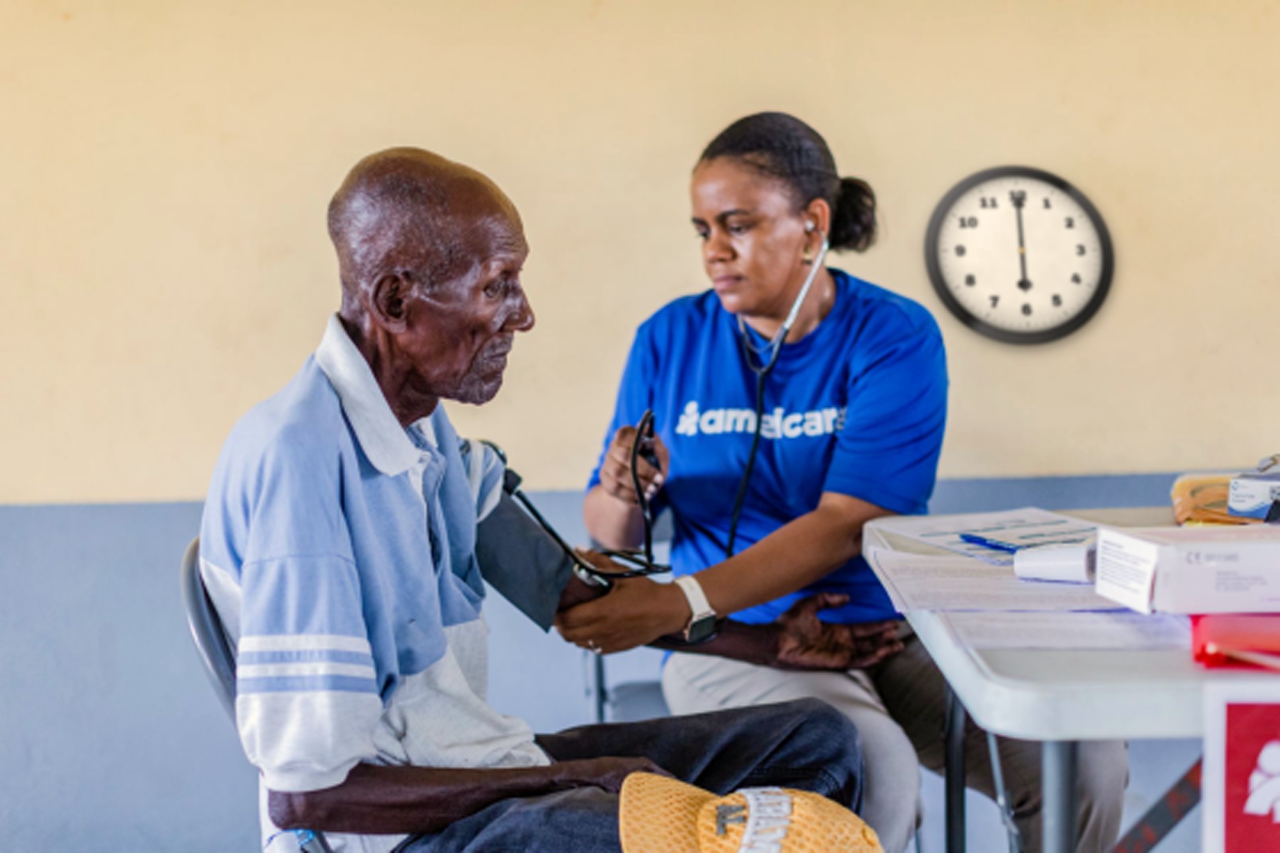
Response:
{"hour": 6, "minute": 0}
